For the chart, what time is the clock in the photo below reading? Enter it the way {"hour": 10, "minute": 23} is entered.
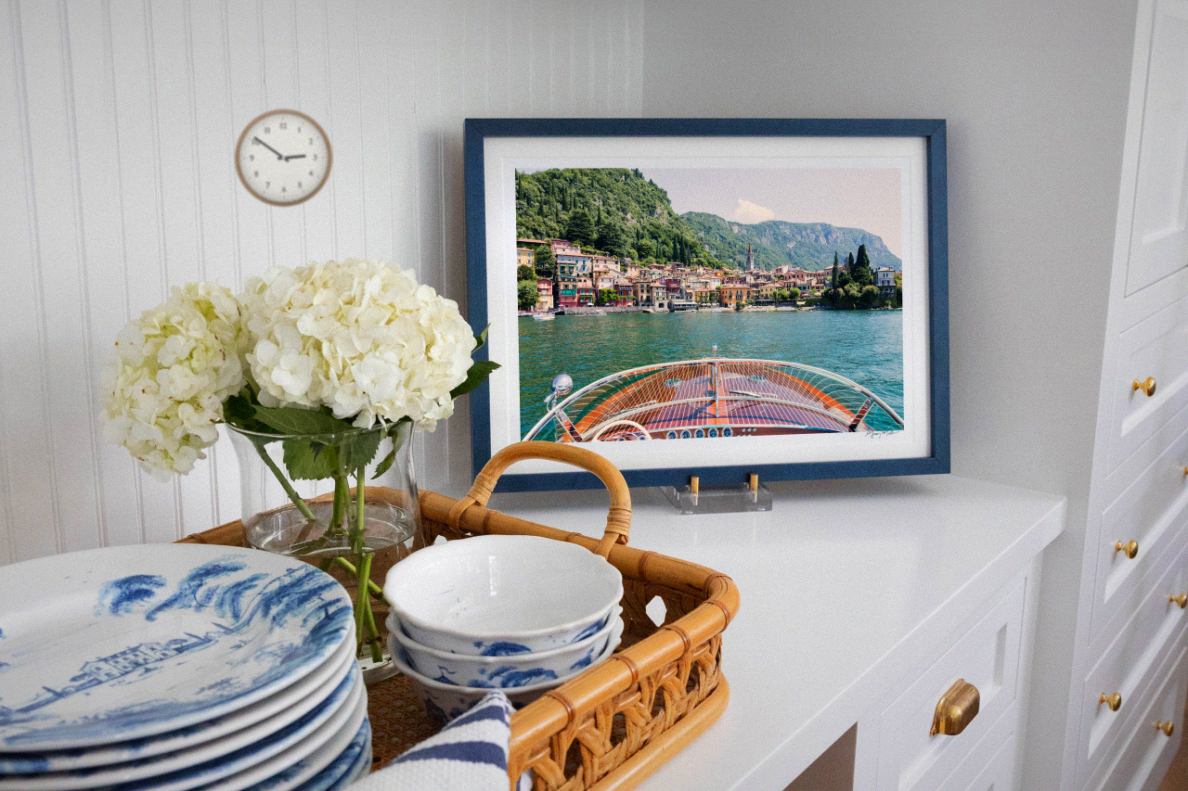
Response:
{"hour": 2, "minute": 51}
